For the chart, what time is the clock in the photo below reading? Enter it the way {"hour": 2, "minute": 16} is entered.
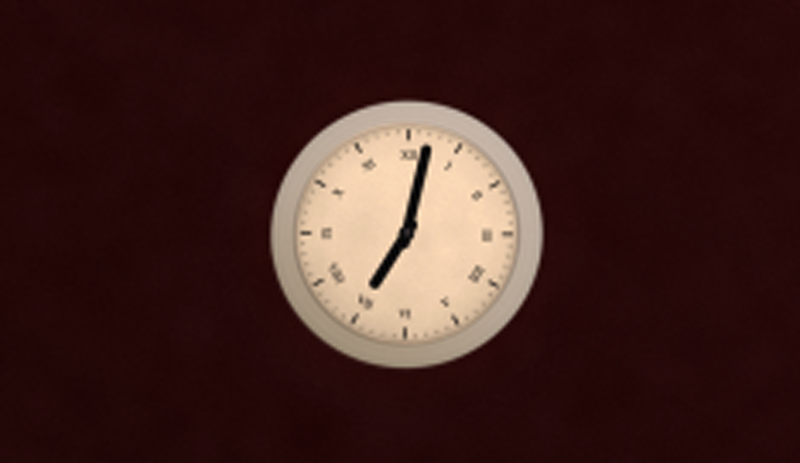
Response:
{"hour": 7, "minute": 2}
